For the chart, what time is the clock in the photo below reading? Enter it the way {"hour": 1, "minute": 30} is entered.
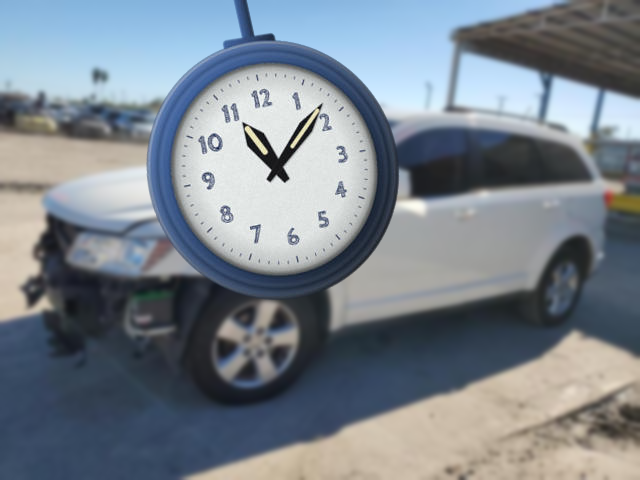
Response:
{"hour": 11, "minute": 8}
